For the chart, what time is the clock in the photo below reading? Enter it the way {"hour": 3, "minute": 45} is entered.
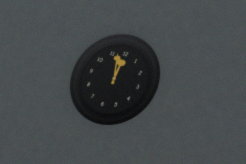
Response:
{"hour": 11, "minute": 57}
